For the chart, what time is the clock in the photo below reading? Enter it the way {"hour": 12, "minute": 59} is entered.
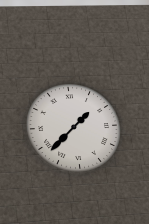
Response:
{"hour": 1, "minute": 38}
